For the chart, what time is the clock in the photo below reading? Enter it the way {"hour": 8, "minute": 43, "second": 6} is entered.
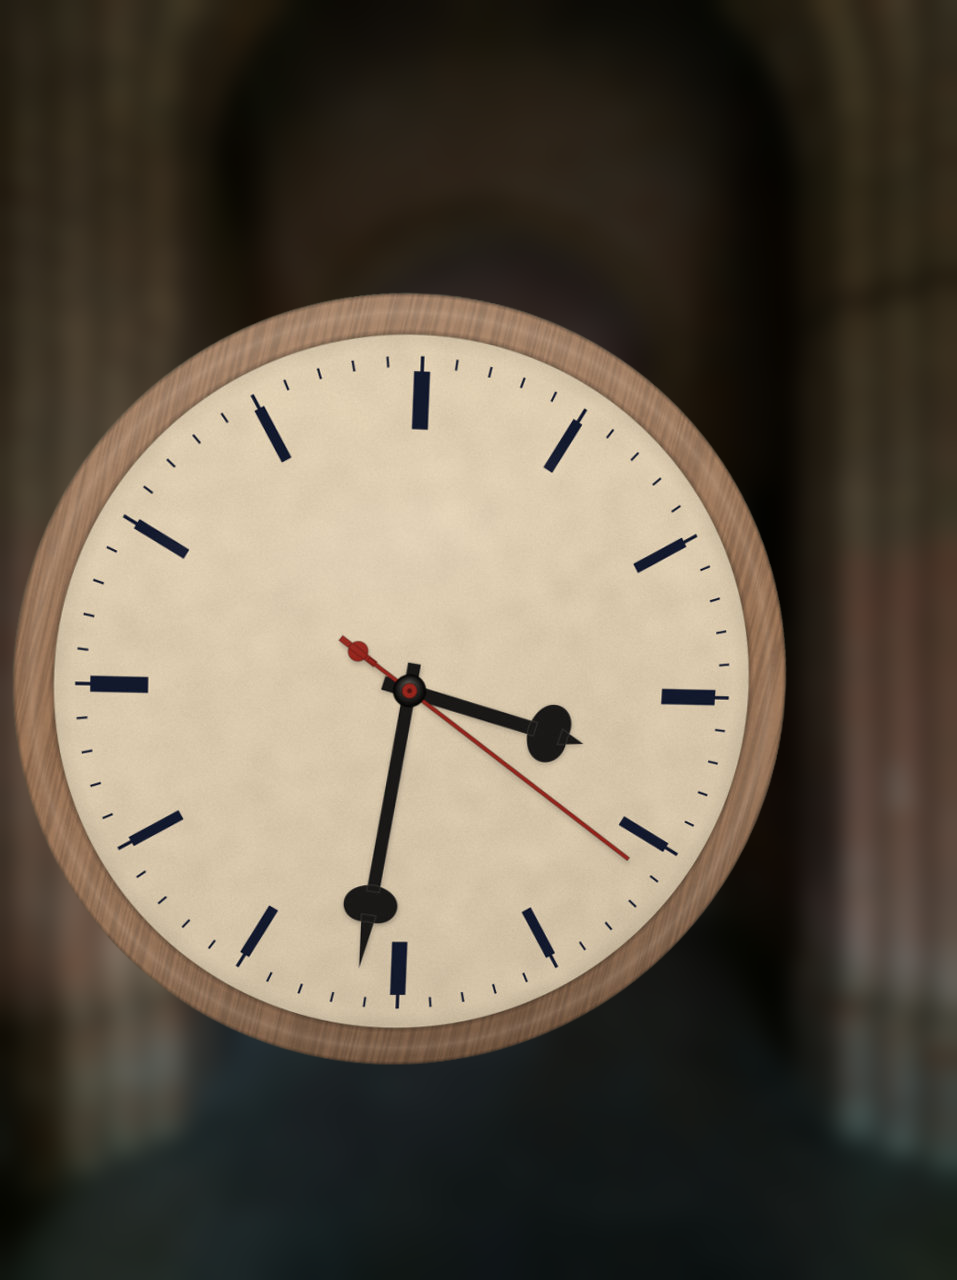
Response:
{"hour": 3, "minute": 31, "second": 21}
